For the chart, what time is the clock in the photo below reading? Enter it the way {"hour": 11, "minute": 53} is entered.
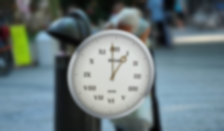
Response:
{"hour": 12, "minute": 59}
